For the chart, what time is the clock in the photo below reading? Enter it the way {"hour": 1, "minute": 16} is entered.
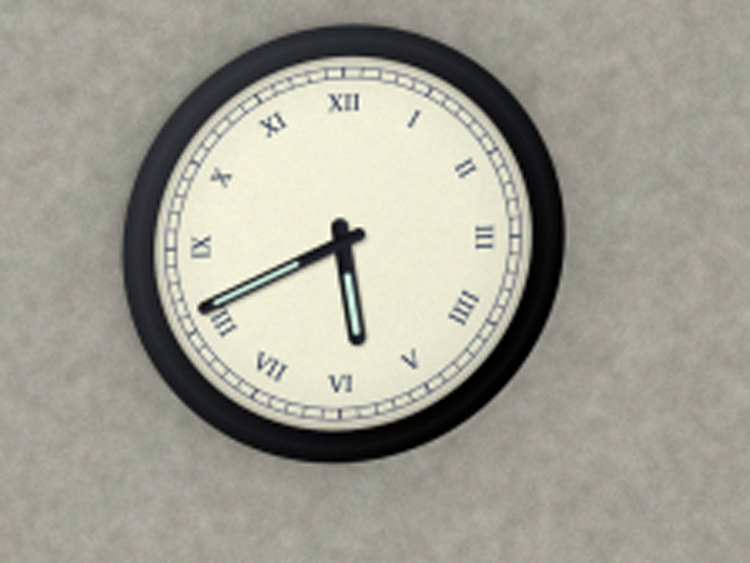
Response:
{"hour": 5, "minute": 41}
